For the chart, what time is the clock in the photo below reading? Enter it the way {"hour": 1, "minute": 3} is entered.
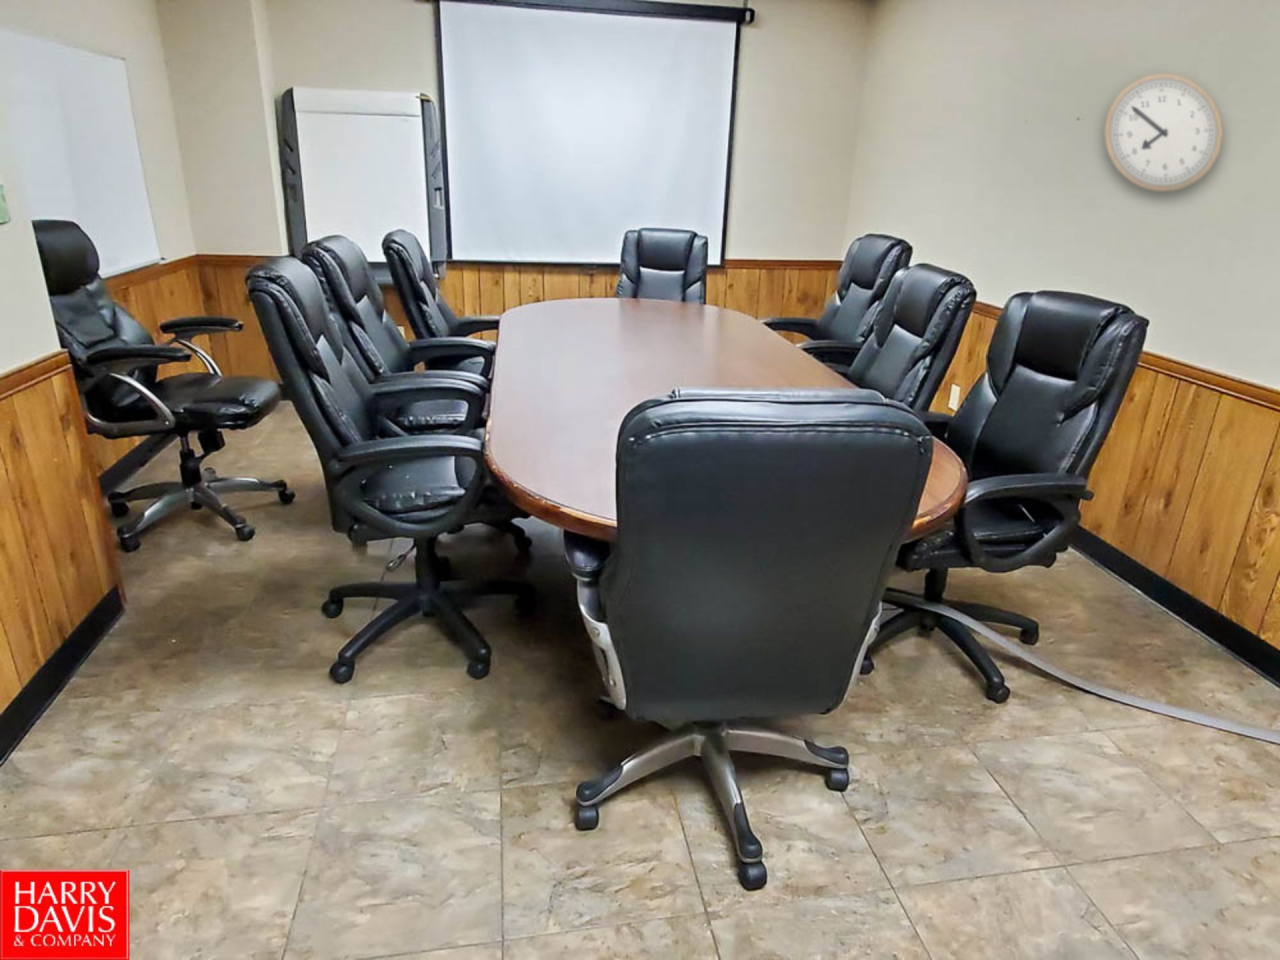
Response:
{"hour": 7, "minute": 52}
